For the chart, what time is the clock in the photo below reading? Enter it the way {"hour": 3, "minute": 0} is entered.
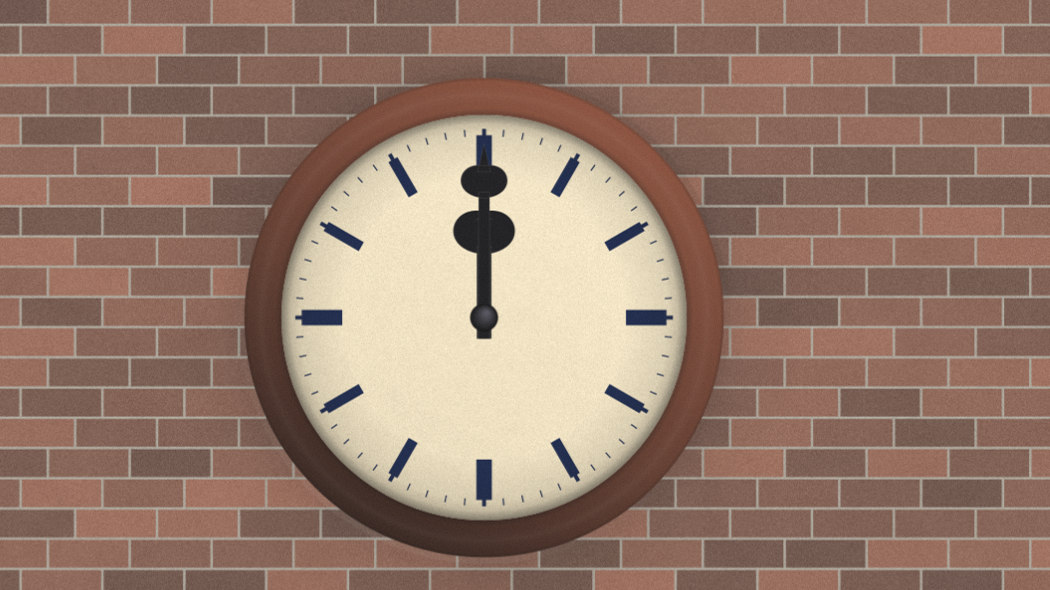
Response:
{"hour": 12, "minute": 0}
